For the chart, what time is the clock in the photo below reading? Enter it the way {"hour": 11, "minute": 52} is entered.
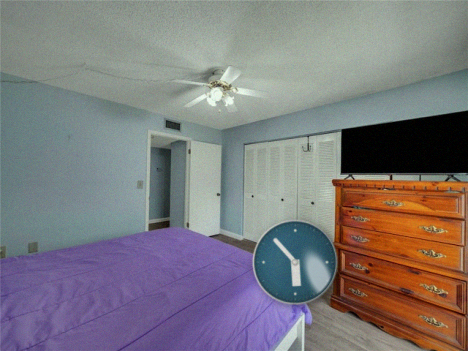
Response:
{"hour": 5, "minute": 53}
